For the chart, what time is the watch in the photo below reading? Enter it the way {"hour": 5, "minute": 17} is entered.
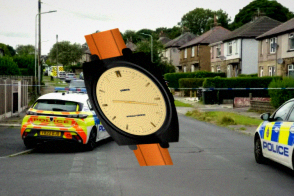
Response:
{"hour": 9, "minute": 17}
